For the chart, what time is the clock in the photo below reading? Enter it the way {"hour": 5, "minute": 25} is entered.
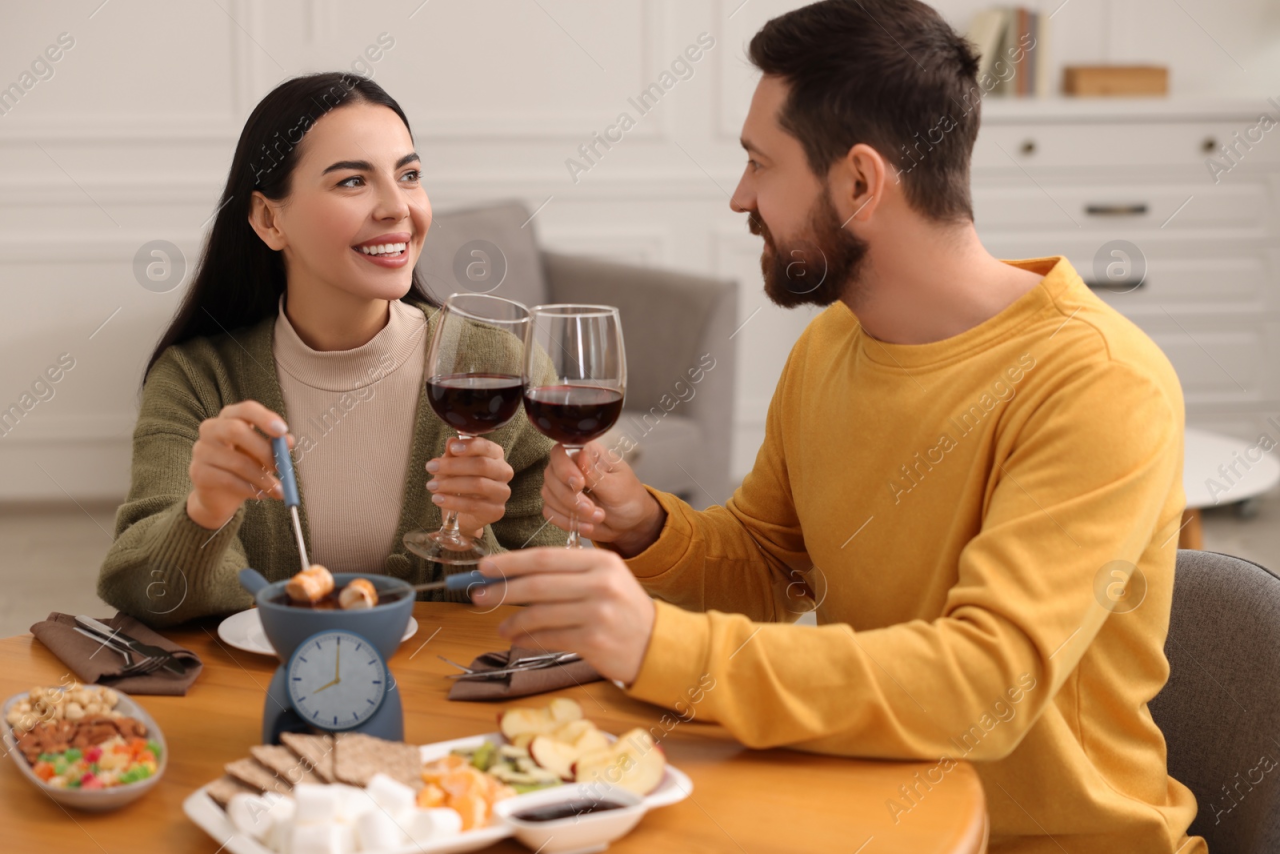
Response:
{"hour": 8, "minute": 0}
